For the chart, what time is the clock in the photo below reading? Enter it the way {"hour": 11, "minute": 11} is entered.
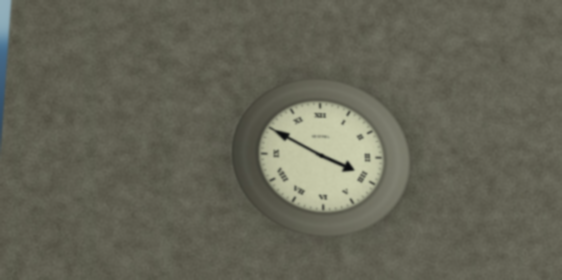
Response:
{"hour": 3, "minute": 50}
